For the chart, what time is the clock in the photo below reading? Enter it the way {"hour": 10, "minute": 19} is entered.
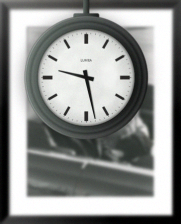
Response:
{"hour": 9, "minute": 28}
